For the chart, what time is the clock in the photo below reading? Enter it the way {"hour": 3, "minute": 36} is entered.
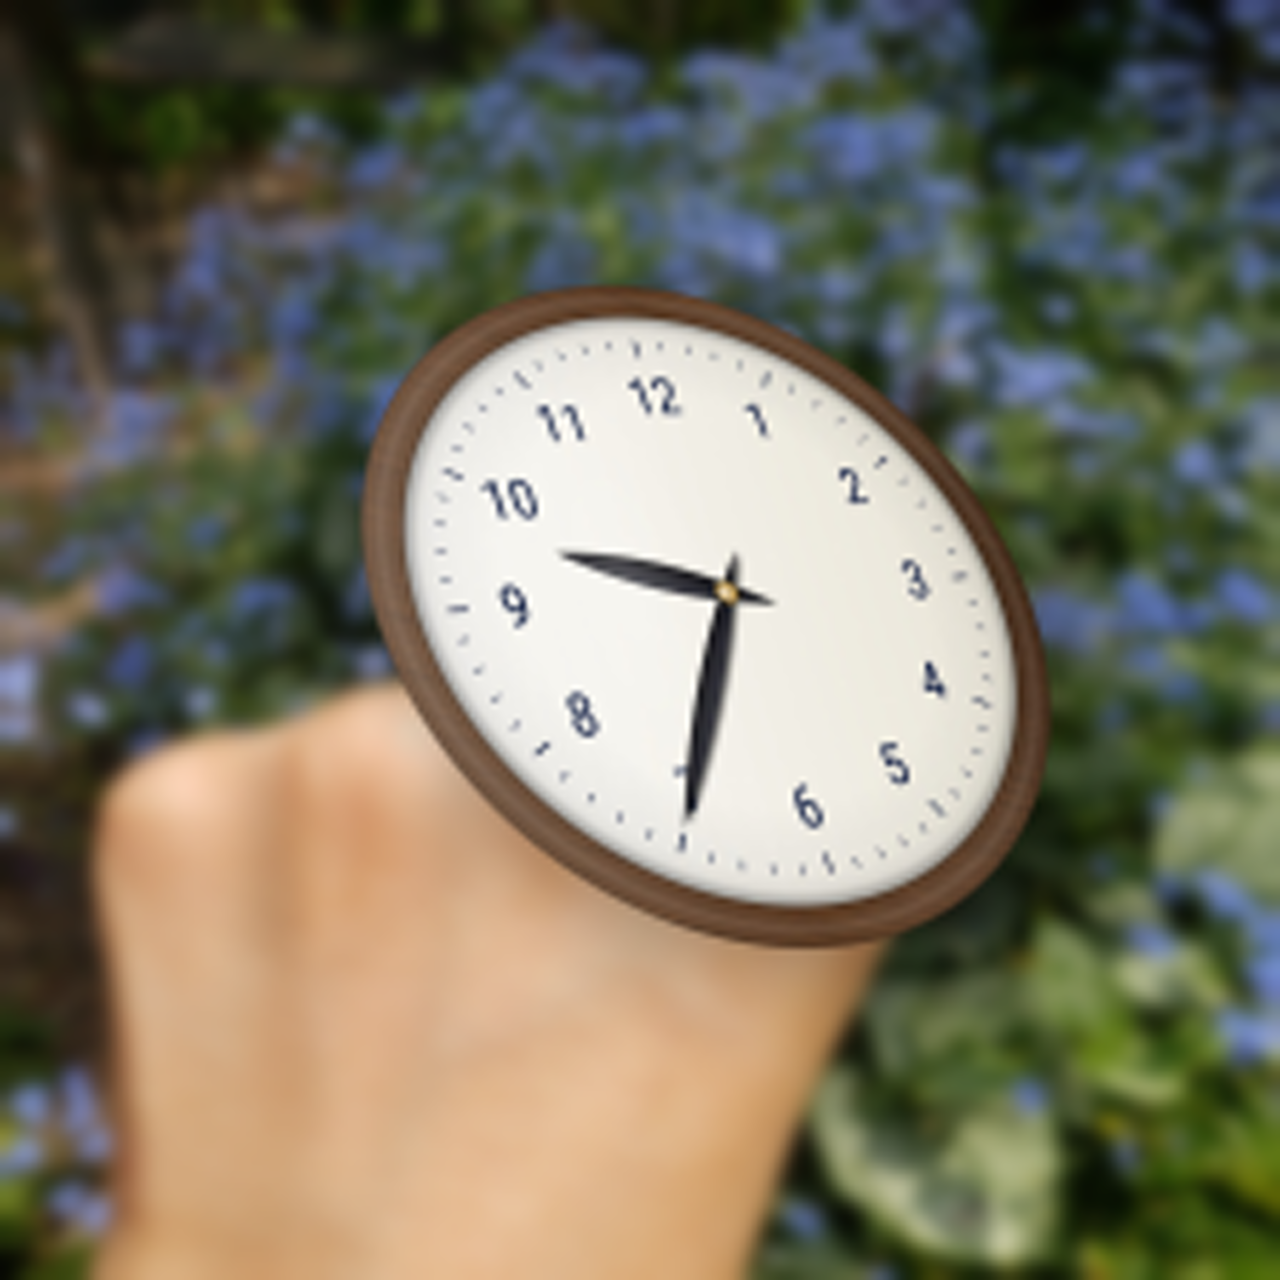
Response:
{"hour": 9, "minute": 35}
